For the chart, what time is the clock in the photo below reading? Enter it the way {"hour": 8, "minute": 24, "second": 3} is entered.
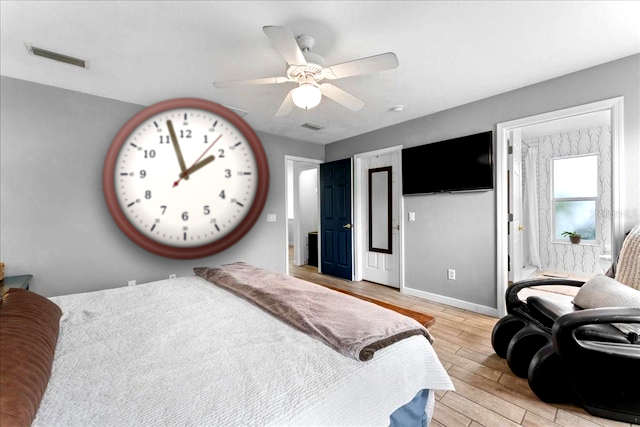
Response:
{"hour": 1, "minute": 57, "second": 7}
